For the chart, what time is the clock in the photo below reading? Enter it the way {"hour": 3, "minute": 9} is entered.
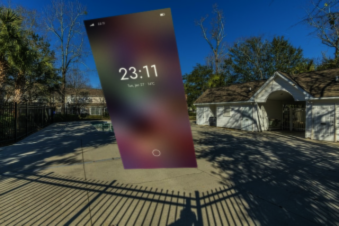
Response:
{"hour": 23, "minute": 11}
